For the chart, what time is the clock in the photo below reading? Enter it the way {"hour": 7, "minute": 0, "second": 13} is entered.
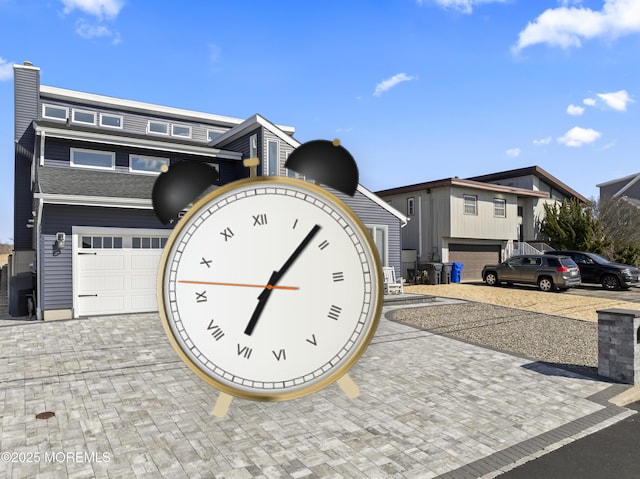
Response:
{"hour": 7, "minute": 7, "second": 47}
